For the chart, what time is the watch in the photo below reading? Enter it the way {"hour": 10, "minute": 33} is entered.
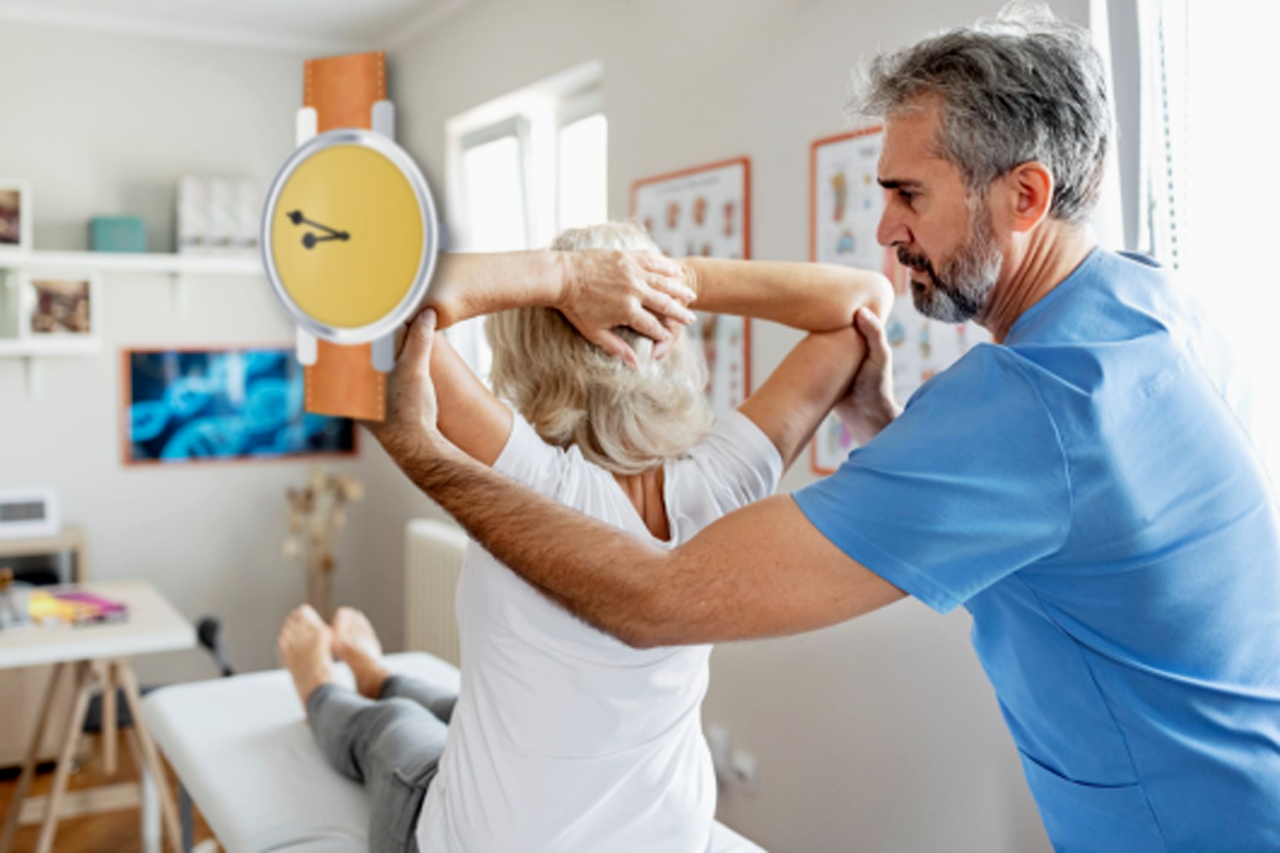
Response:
{"hour": 8, "minute": 48}
